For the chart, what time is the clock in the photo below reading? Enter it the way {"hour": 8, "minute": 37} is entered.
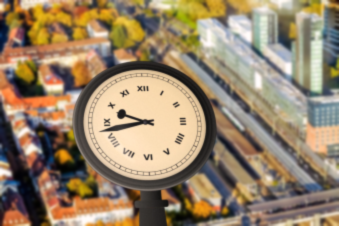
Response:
{"hour": 9, "minute": 43}
